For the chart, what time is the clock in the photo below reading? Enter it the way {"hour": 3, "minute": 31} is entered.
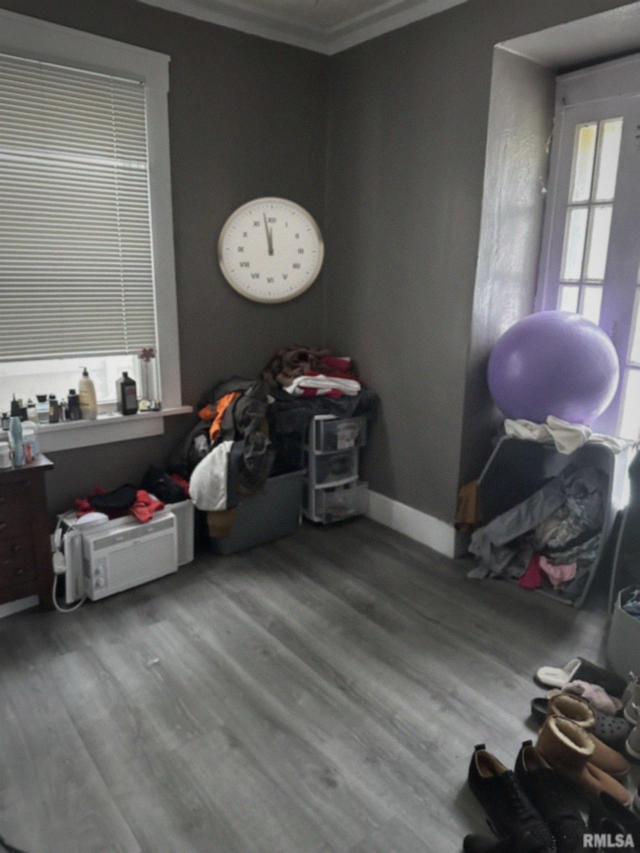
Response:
{"hour": 11, "minute": 58}
